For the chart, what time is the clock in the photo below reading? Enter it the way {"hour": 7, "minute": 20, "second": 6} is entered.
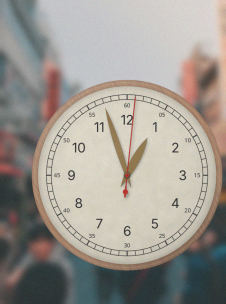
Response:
{"hour": 12, "minute": 57, "second": 1}
